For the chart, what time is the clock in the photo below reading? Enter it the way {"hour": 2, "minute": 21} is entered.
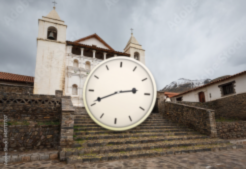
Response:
{"hour": 2, "minute": 41}
